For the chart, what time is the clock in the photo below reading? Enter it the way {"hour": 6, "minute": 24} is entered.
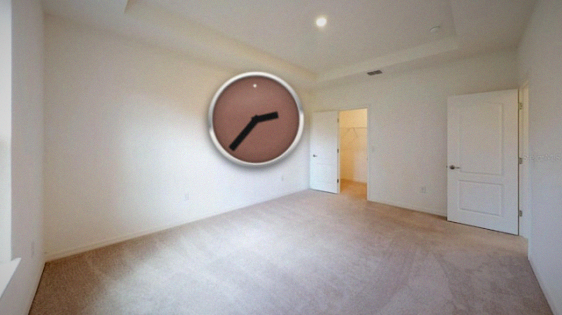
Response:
{"hour": 2, "minute": 37}
